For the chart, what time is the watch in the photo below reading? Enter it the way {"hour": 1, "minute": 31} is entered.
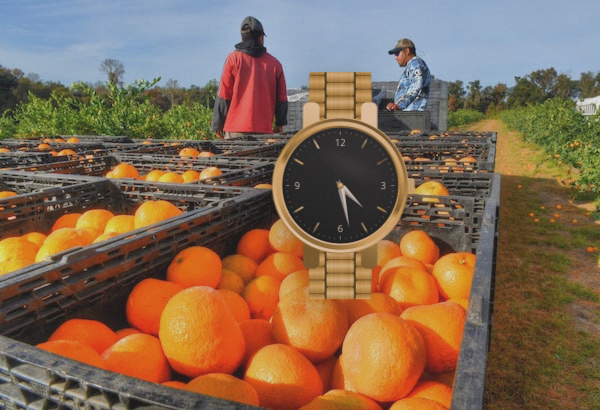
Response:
{"hour": 4, "minute": 28}
